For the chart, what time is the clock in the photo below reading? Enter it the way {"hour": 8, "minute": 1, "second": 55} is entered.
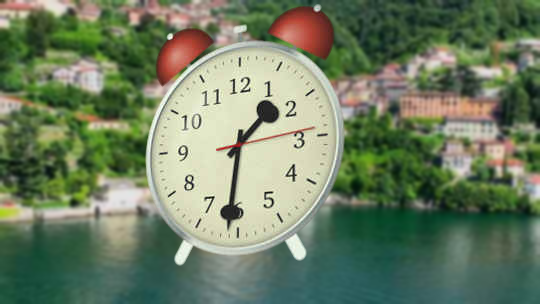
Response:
{"hour": 1, "minute": 31, "second": 14}
